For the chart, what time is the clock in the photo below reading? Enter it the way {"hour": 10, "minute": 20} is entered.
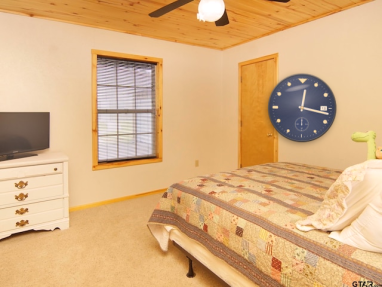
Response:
{"hour": 12, "minute": 17}
